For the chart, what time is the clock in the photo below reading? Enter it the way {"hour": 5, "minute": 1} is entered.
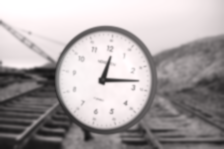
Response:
{"hour": 12, "minute": 13}
